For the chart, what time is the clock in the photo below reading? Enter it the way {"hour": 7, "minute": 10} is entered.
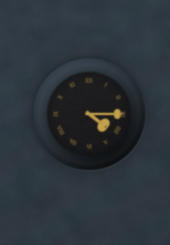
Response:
{"hour": 4, "minute": 15}
